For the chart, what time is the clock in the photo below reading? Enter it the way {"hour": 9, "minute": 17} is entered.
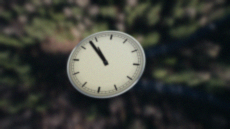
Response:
{"hour": 10, "minute": 53}
